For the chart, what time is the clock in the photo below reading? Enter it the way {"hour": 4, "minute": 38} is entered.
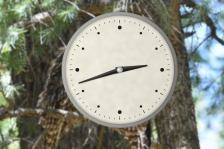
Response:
{"hour": 2, "minute": 42}
